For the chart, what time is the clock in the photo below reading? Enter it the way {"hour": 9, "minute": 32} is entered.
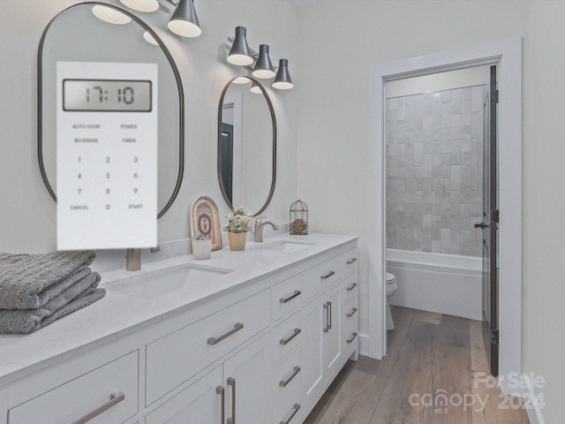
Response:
{"hour": 17, "minute": 10}
